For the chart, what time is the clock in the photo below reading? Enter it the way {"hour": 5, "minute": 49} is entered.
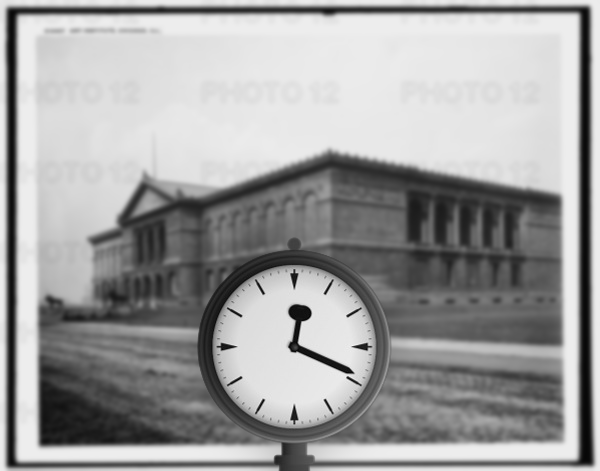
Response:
{"hour": 12, "minute": 19}
